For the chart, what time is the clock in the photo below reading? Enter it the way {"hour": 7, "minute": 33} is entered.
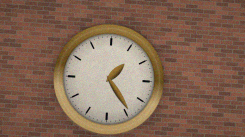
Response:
{"hour": 1, "minute": 24}
